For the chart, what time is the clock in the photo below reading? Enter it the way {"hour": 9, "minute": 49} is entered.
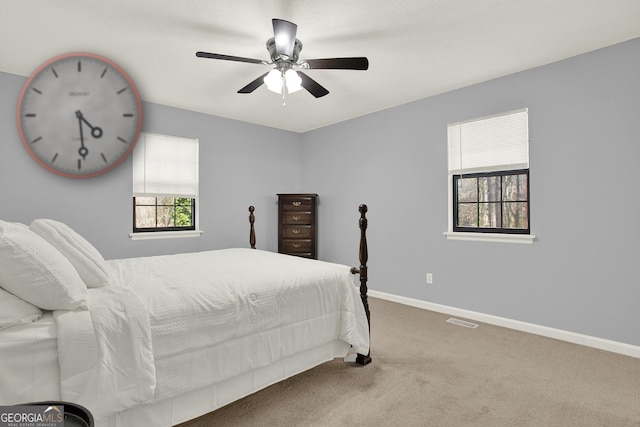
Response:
{"hour": 4, "minute": 29}
